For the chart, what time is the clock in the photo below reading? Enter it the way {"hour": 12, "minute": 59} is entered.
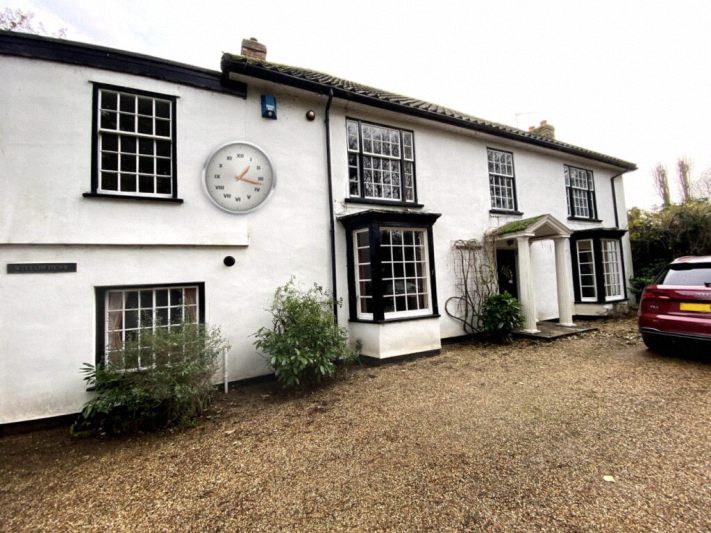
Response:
{"hour": 1, "minute": 17}
